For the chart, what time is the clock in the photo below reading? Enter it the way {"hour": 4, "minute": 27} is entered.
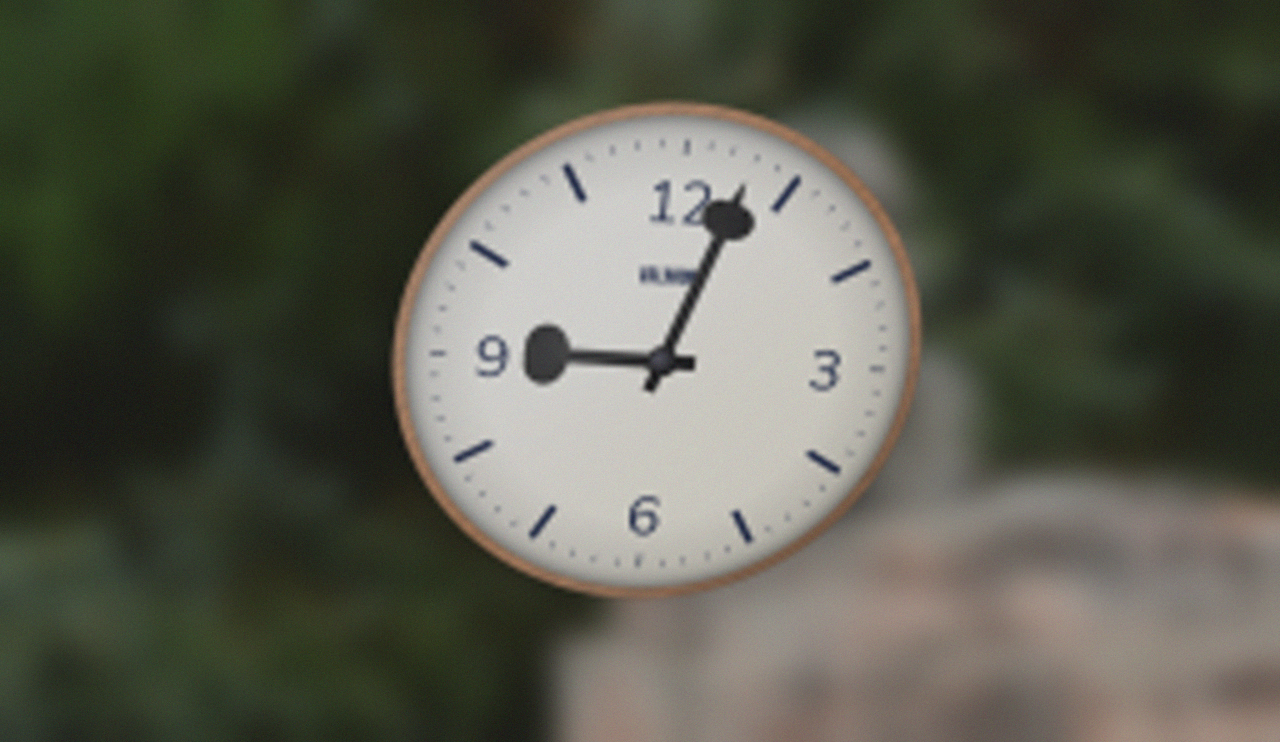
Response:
{"hour": 9, "minute": 3}
